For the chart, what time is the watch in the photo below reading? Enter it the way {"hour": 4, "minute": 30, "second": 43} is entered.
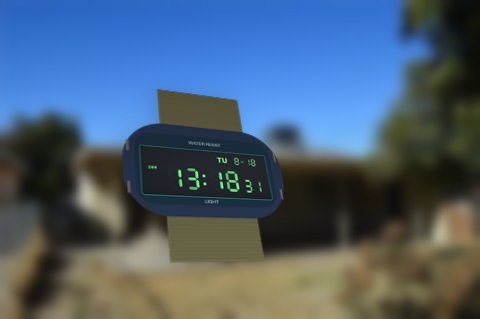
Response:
{"hour": 13, "minute": 18, "second": 31}
